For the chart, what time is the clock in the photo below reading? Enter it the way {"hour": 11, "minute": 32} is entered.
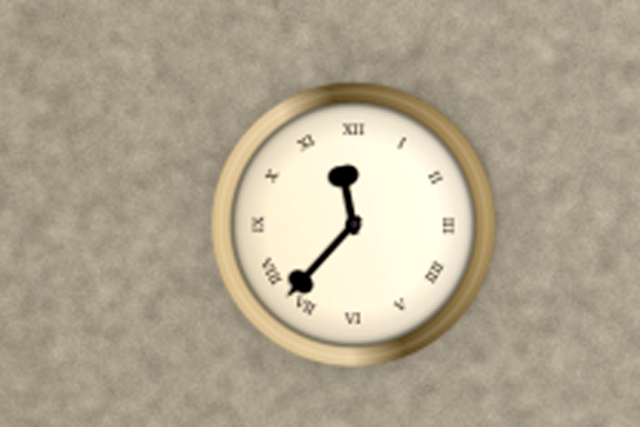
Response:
{"hour": 11, "minute": 37}
